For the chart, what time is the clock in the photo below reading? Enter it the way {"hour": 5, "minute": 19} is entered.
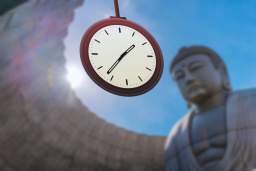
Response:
{"hour": 1, "minute": 37}
